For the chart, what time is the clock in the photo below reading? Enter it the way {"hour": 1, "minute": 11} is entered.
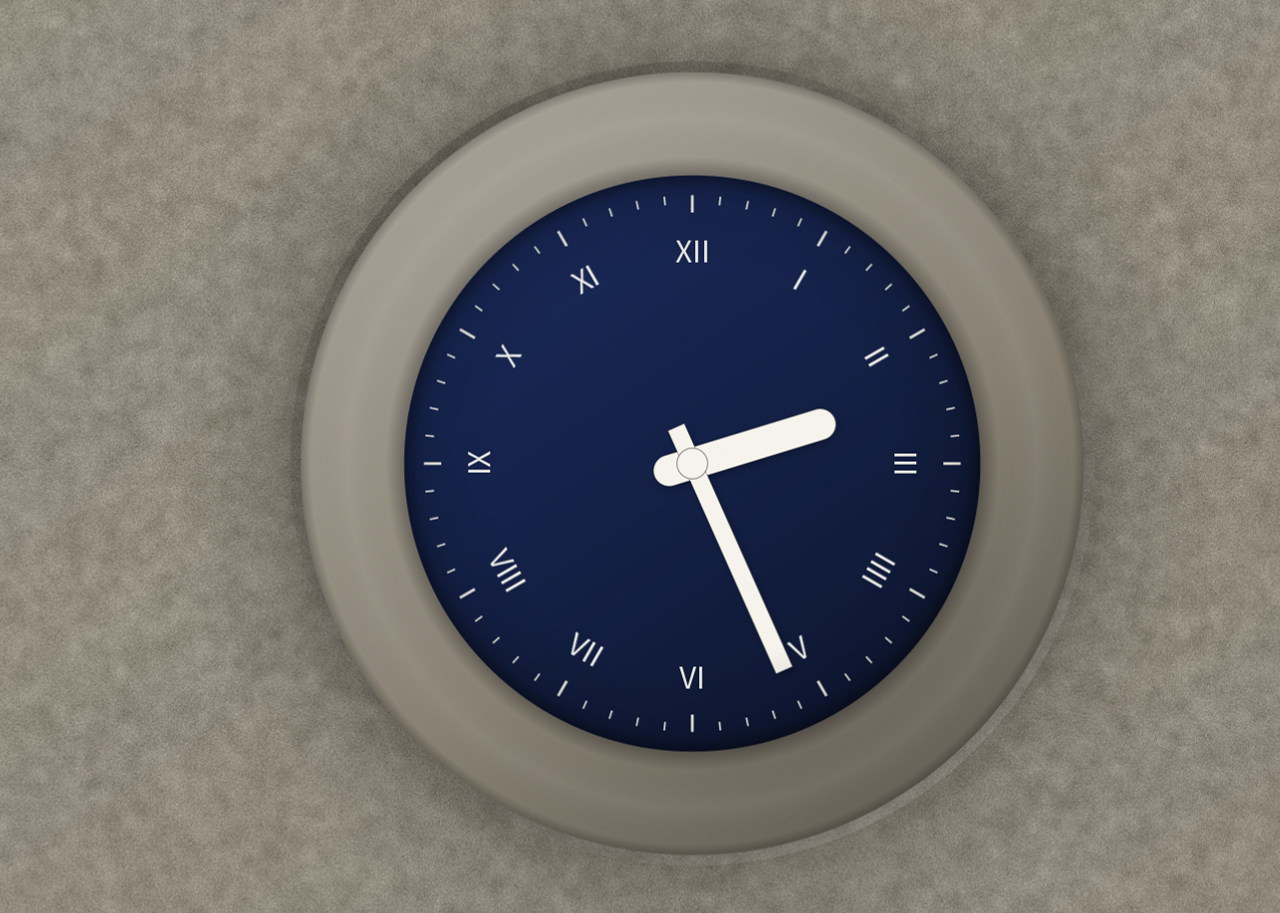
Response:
{"hour": 2, "minute": 26}
